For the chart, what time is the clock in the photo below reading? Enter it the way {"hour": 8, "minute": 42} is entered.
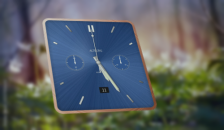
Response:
{"hour": 5, "minute": 26}
